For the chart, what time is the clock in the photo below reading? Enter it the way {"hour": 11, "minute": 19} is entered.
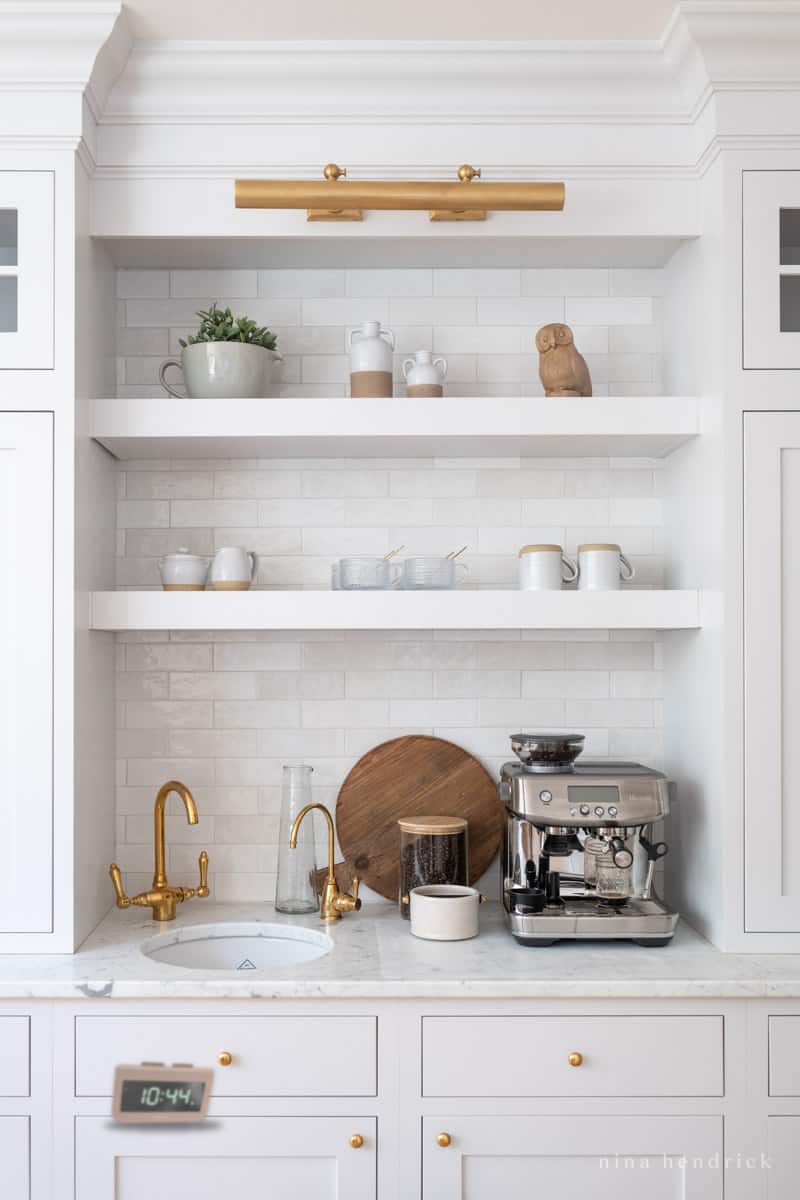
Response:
{"hour": 10, "minute": 44}
